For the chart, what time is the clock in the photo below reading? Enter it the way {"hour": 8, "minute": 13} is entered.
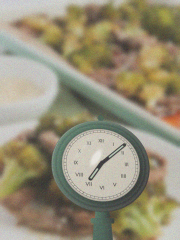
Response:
{"hour": 7, "minute": 8}
